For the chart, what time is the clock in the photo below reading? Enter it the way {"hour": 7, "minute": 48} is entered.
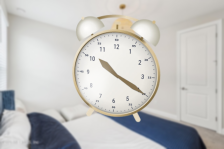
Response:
{"hour": 10, "minute": 20}
